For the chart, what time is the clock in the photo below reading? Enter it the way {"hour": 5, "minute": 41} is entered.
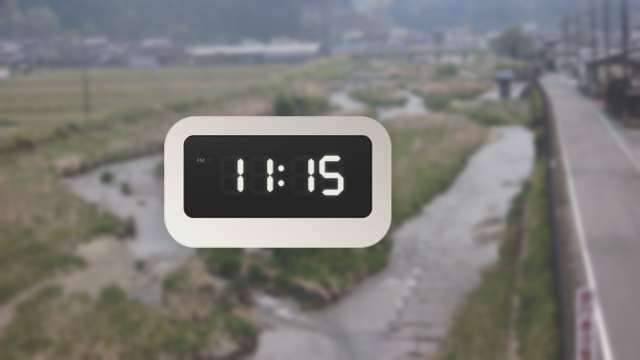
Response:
{"hour": 11, "minute": 15}
